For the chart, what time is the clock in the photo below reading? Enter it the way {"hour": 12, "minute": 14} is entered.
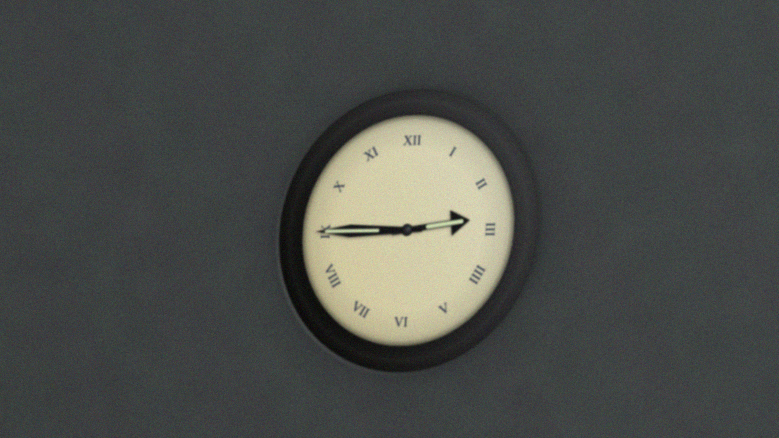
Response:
{"hour": 2, "minute": 45}
